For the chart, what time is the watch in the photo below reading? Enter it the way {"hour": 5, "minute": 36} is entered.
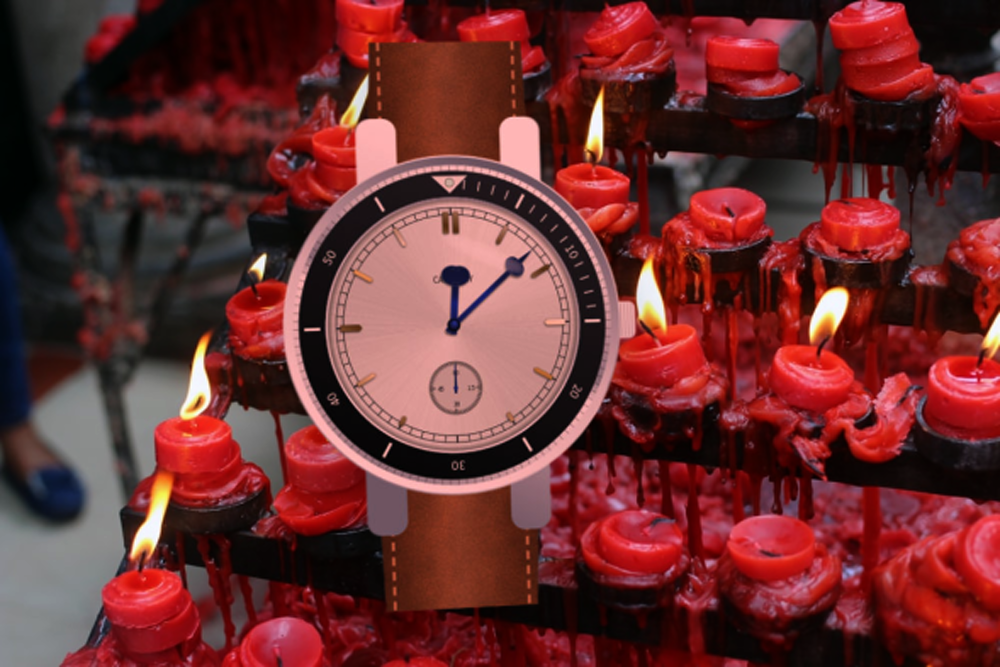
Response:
{"hour": 12, "minute": 8}
